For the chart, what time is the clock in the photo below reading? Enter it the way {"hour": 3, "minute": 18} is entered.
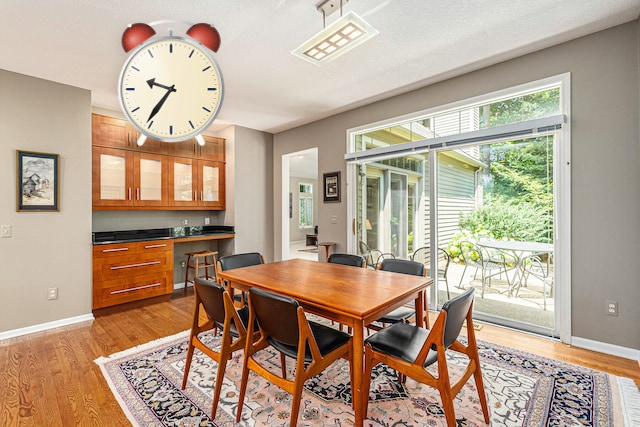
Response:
{"hour": 9, "minute": 36}
